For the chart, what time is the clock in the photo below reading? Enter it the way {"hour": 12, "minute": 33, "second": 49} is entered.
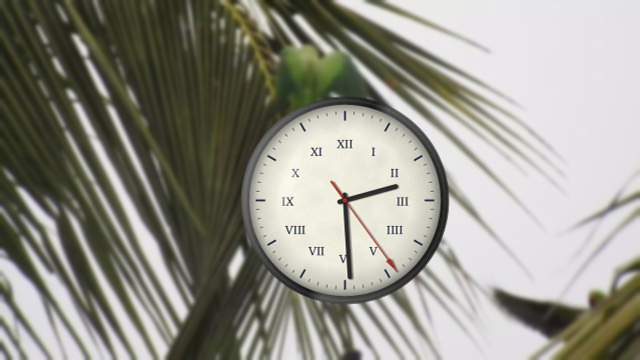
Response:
{"hour": 2, "minute": 29, "second": 24}
